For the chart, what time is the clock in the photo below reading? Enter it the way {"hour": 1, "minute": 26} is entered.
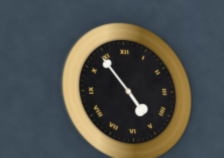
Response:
{"hour": 4, "minute": 54}
